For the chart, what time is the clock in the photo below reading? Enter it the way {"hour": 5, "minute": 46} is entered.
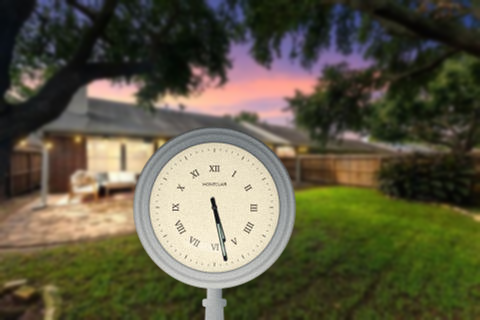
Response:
{"hour": 5, "minute": 28}
